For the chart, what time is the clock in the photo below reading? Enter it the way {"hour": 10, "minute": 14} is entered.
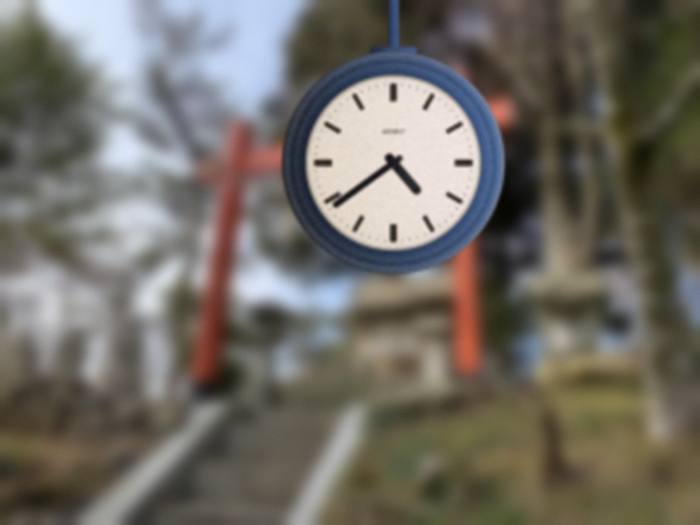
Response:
{"hour": 4, "minute": 39}
